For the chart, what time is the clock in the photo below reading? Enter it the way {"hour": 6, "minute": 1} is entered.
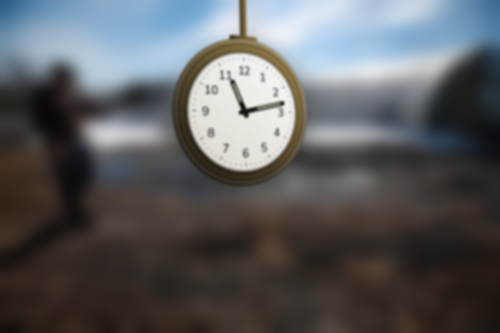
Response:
{"hour": 11, "minute": 13}
